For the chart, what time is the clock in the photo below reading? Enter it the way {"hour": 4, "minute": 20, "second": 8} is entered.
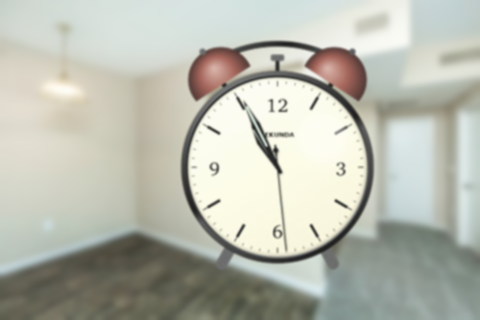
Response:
{"hour": 10, "minute": 55, "second": 29}
